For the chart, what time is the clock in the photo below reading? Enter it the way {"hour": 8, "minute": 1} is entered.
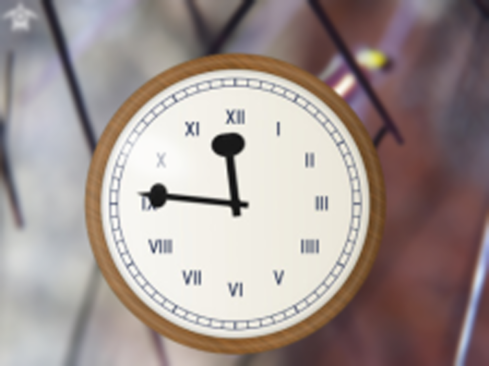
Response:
{"hour": 11, "minute": 46}
